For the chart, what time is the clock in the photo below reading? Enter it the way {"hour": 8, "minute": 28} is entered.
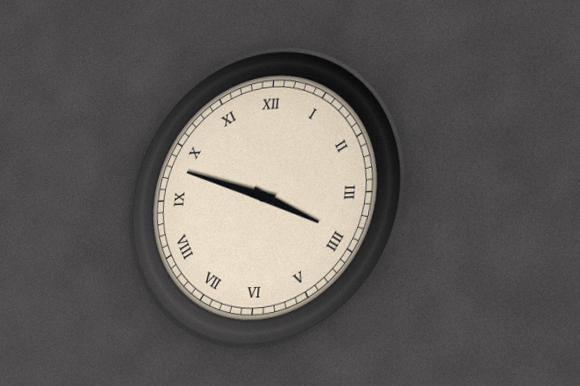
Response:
{"hour": 3, "minute": 48}
